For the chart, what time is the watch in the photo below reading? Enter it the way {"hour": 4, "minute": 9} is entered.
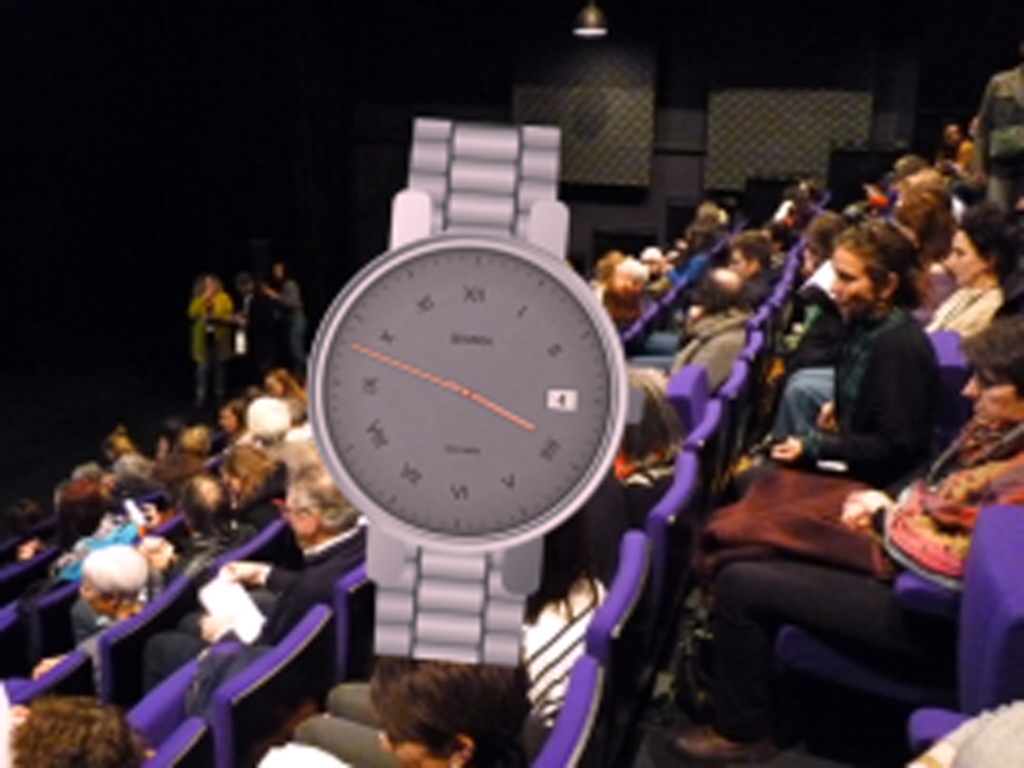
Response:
{"hour": 3, "minute": 48}
